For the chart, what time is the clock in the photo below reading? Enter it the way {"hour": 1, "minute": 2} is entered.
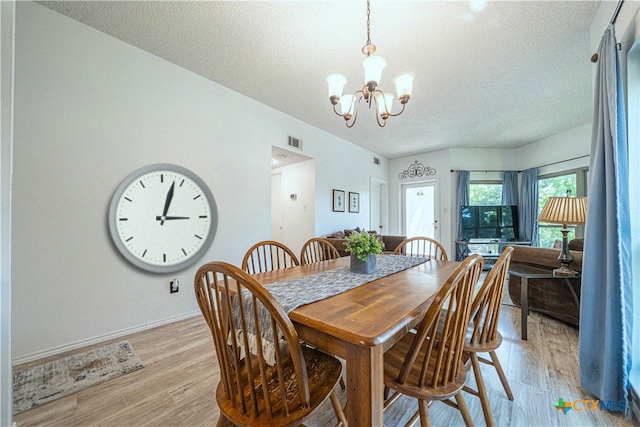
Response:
{"hour": 3, "minute": 3}
